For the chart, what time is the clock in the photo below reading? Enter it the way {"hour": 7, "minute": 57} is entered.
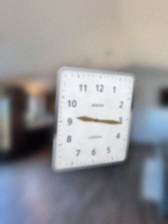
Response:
{"hour": 9, "minute": 16}
